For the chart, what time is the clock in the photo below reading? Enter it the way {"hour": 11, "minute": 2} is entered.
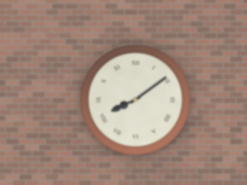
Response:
{"hour": 8, "minute": 9}
